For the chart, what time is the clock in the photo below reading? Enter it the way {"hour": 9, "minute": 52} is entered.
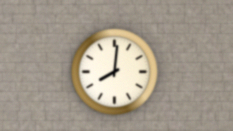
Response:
{"hour": 8, "minute": 1}
